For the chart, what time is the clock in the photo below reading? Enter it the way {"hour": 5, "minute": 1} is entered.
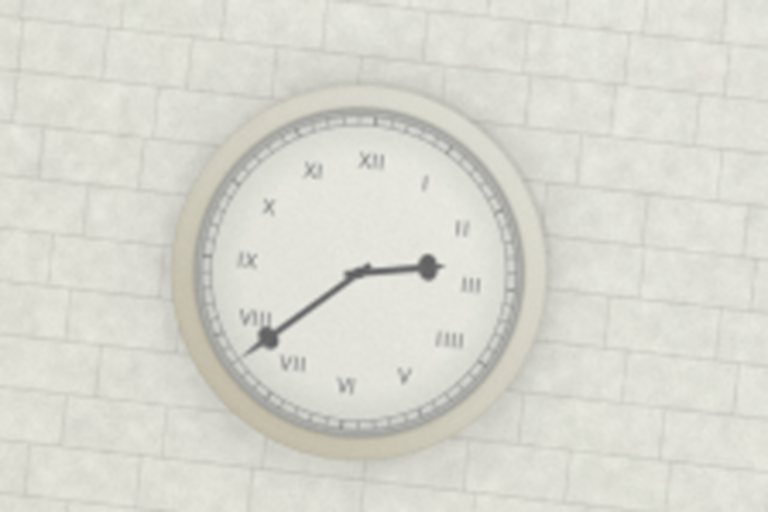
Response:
{"hour": 2, "minute": 38}
